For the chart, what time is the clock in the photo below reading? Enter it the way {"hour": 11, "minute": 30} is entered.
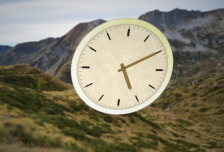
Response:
{"hour": 5, "minute": 10}
